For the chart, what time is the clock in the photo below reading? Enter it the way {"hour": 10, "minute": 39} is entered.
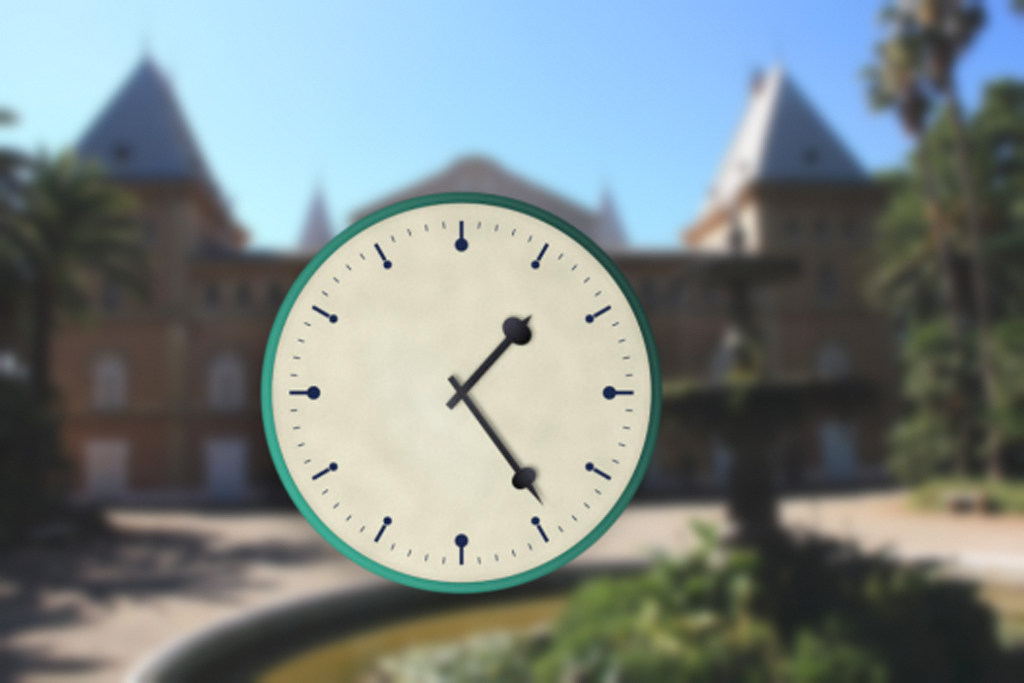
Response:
{"hour": 1, "minute": 24}
